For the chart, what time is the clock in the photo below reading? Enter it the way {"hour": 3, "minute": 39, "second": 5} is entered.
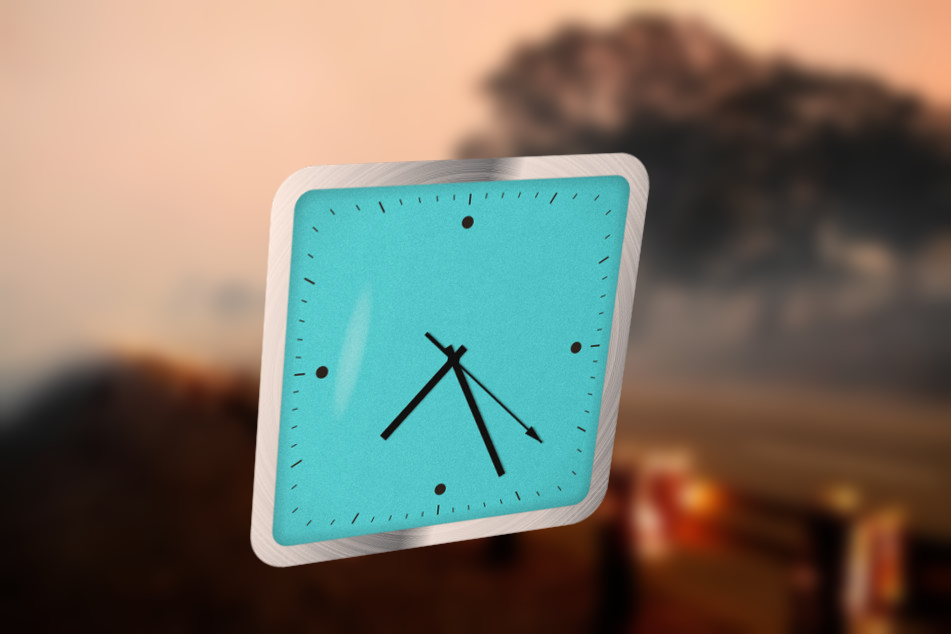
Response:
{"hour": 7, "minute": 25, "second": 22}
